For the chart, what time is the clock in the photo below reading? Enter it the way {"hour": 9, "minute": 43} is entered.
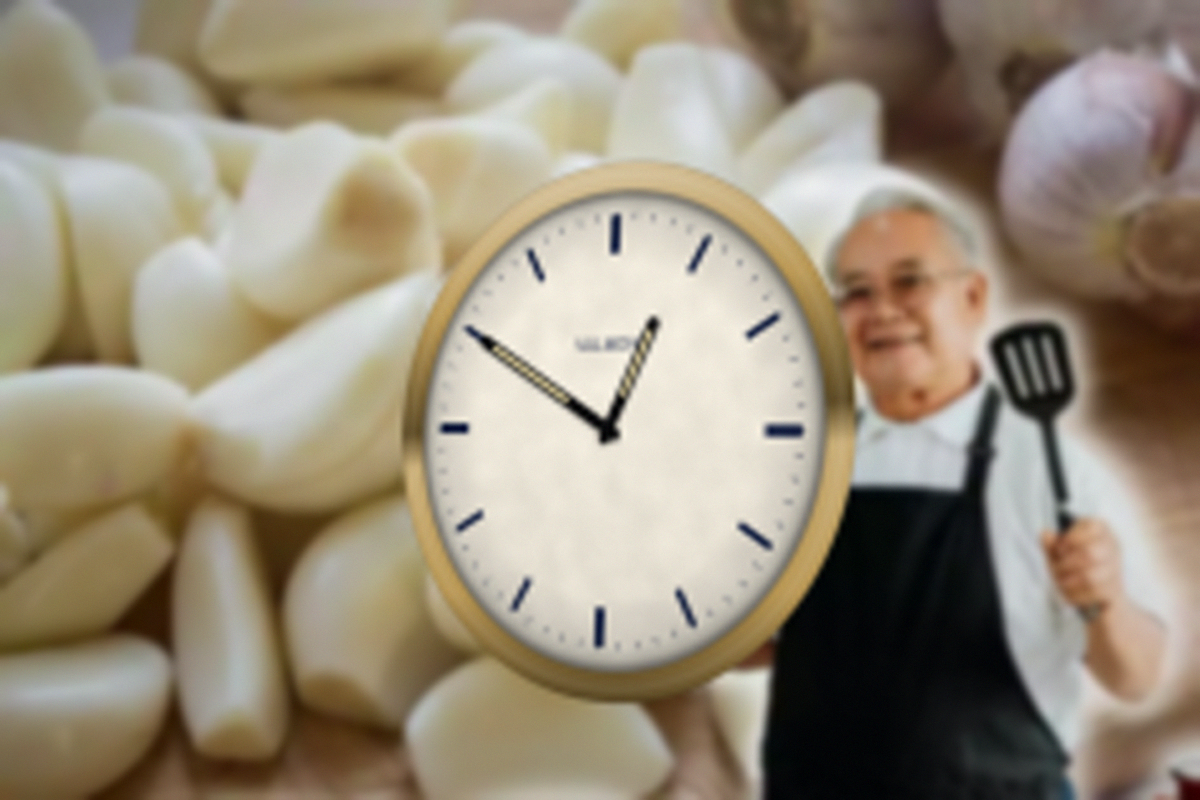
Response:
{"hour": 12, "minute": 50}
